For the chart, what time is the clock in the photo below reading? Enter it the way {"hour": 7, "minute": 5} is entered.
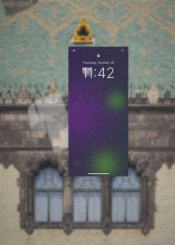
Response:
{"hour": 11, "minute": 42}
